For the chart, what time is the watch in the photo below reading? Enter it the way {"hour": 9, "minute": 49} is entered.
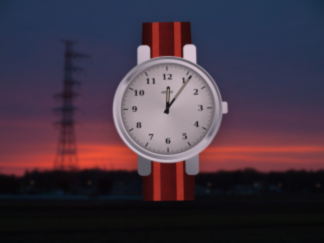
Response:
{"hour": 12, "minute": 6}
